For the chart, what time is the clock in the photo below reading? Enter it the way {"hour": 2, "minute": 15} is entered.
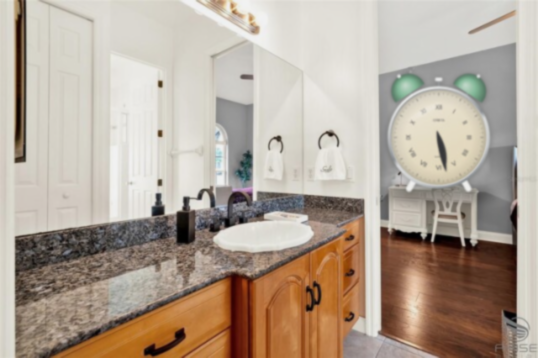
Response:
{"hour": 5, "minute": 28}
